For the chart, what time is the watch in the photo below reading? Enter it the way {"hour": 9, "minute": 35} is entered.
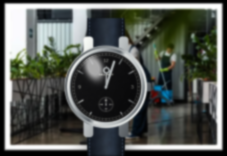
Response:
{"hour": 12, "minute": 3}
